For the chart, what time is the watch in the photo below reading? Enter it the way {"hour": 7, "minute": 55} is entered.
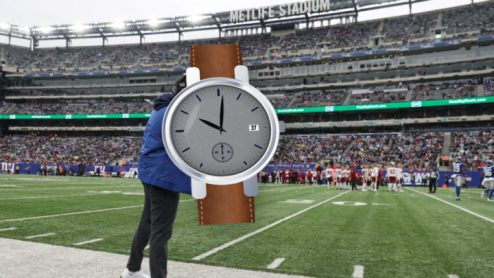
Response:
{"hour": 10, "minute": 1}
